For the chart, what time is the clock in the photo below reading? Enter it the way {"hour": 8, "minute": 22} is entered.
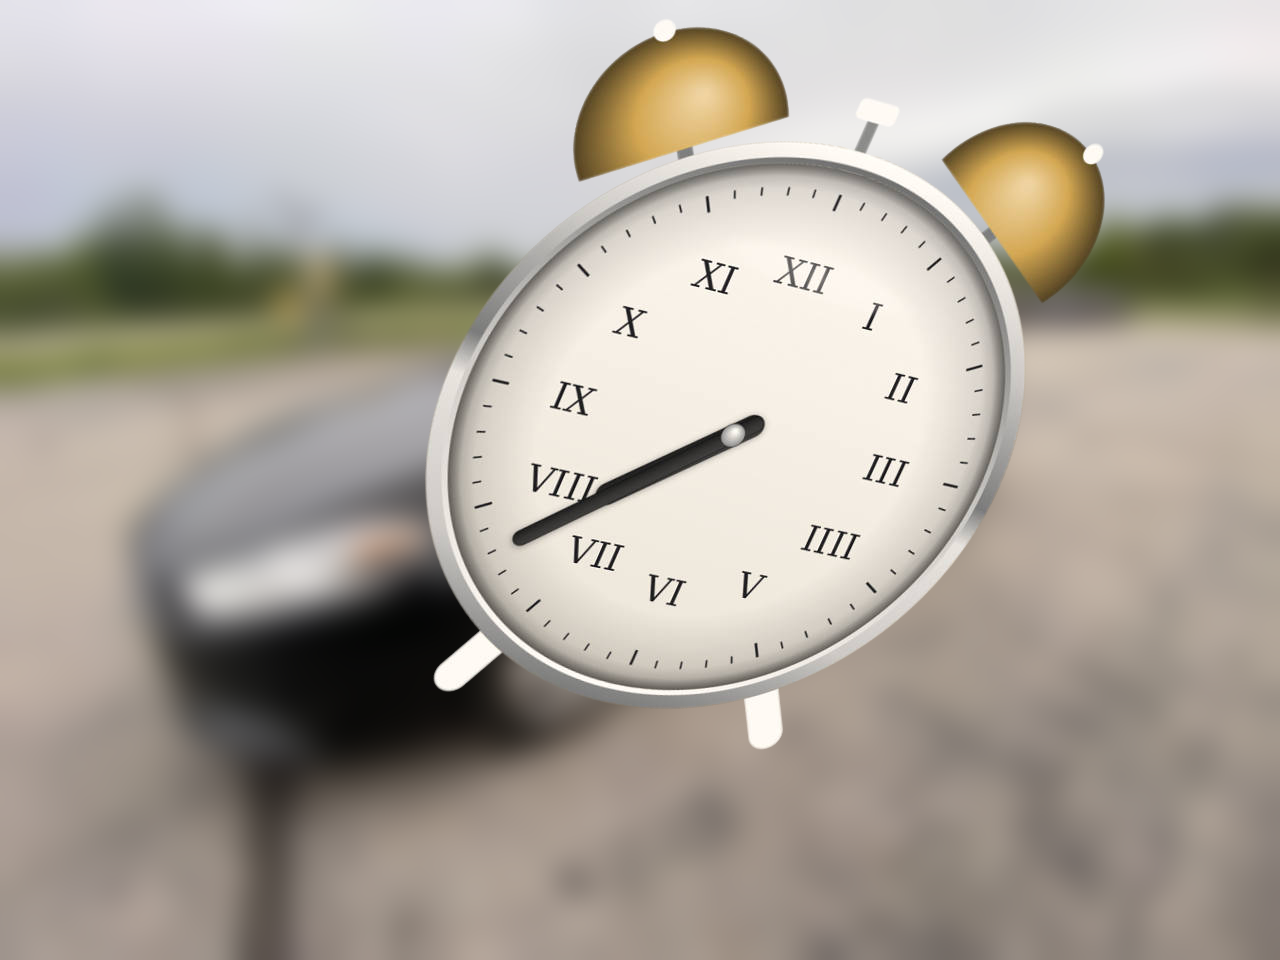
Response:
{"hour": 7, "minute": 38}
